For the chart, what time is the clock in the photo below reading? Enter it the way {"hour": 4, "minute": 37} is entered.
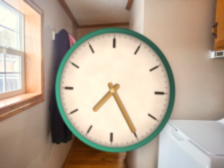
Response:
{"hour": 7, "minute": 25}
